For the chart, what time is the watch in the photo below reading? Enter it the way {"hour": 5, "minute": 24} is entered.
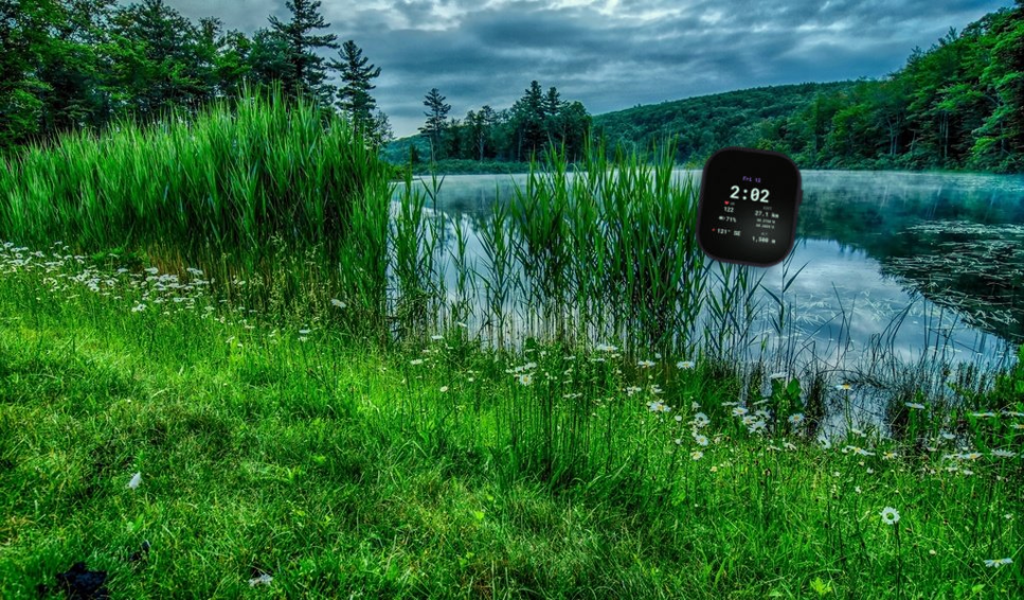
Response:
{"hour": 2, "minute": 2}
